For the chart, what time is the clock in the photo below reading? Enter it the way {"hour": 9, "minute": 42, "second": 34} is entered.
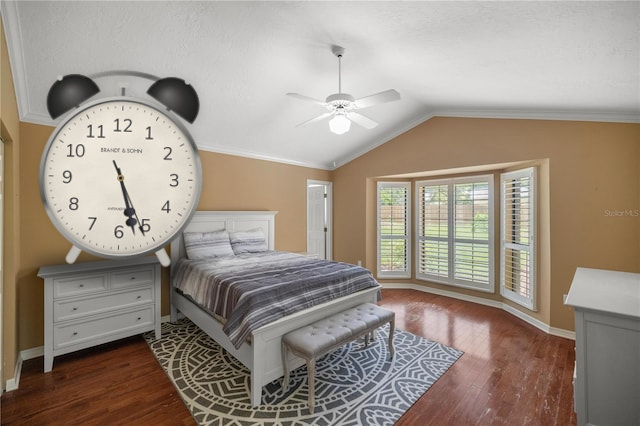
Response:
{"hour": 5, "minute": 27, "second": 26}
